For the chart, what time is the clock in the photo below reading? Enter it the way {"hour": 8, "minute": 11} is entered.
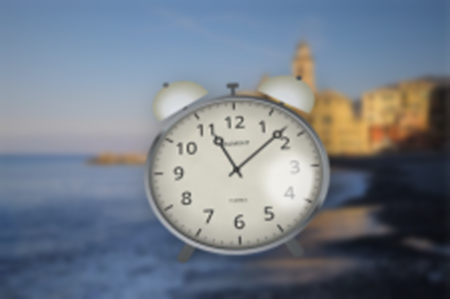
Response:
{"hour": 11, "minute": 8}
